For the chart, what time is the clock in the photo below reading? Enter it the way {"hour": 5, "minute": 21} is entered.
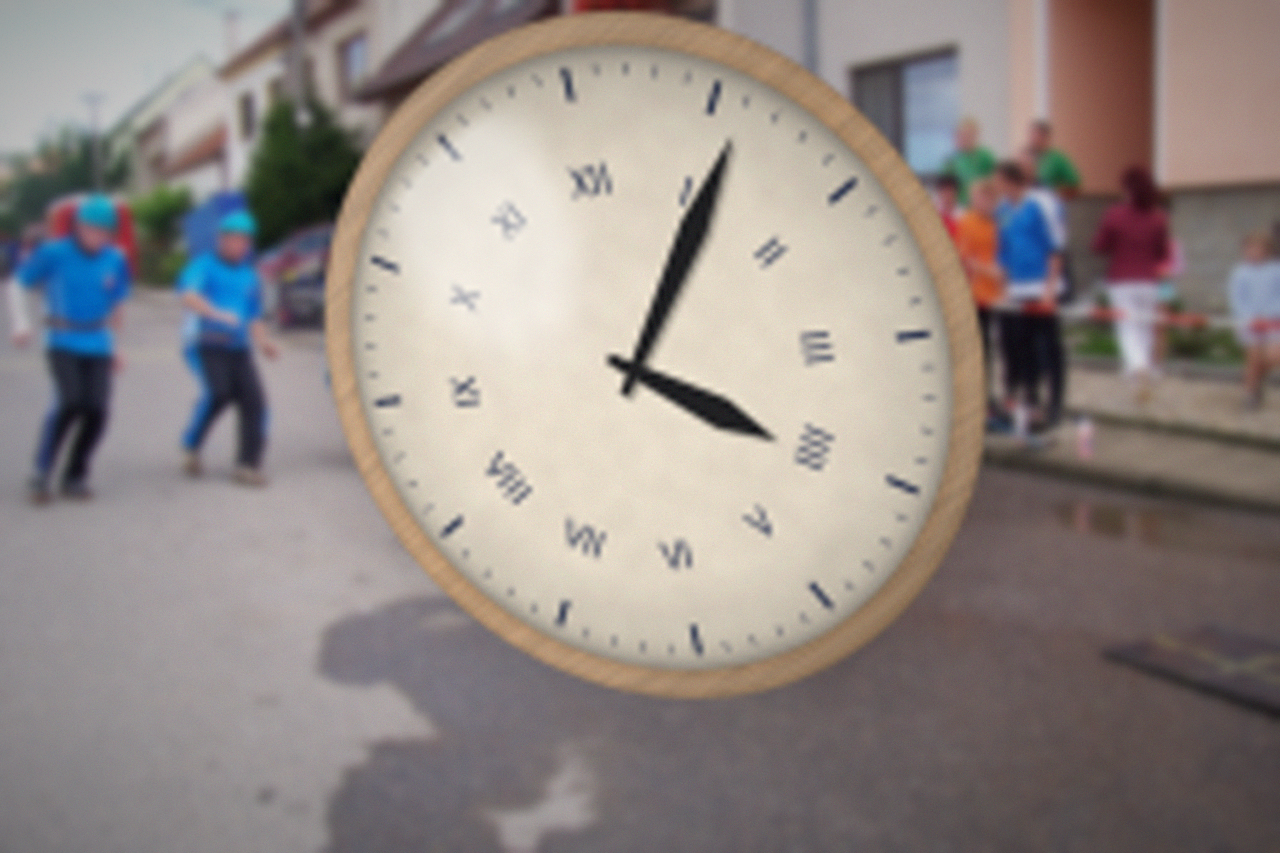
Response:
{"hour": 4, "minute": 6}
